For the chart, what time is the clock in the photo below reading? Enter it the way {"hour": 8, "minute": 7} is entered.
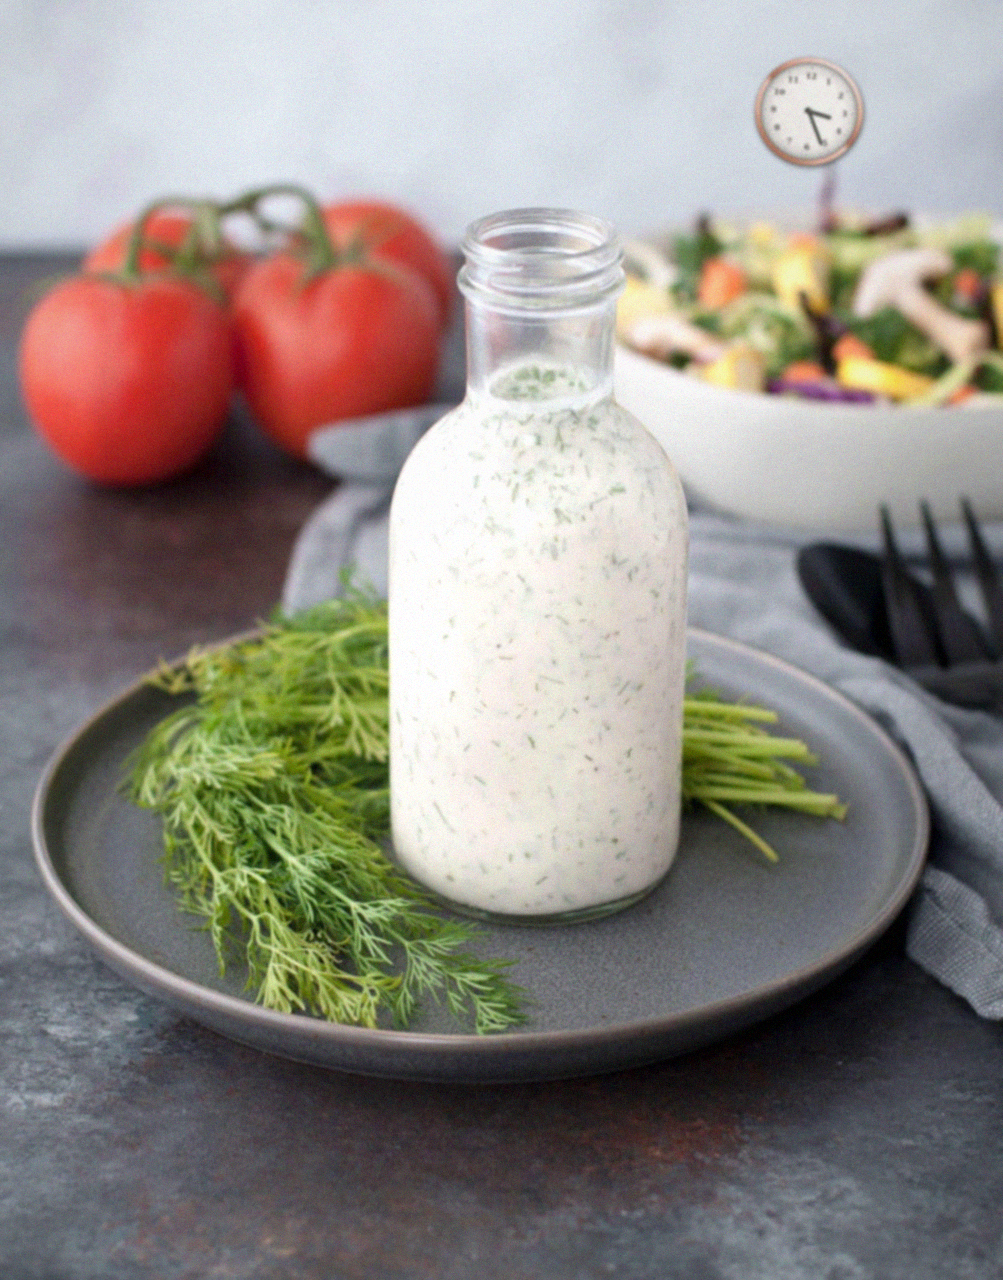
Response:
{"hour": 3, "minute": 26}
